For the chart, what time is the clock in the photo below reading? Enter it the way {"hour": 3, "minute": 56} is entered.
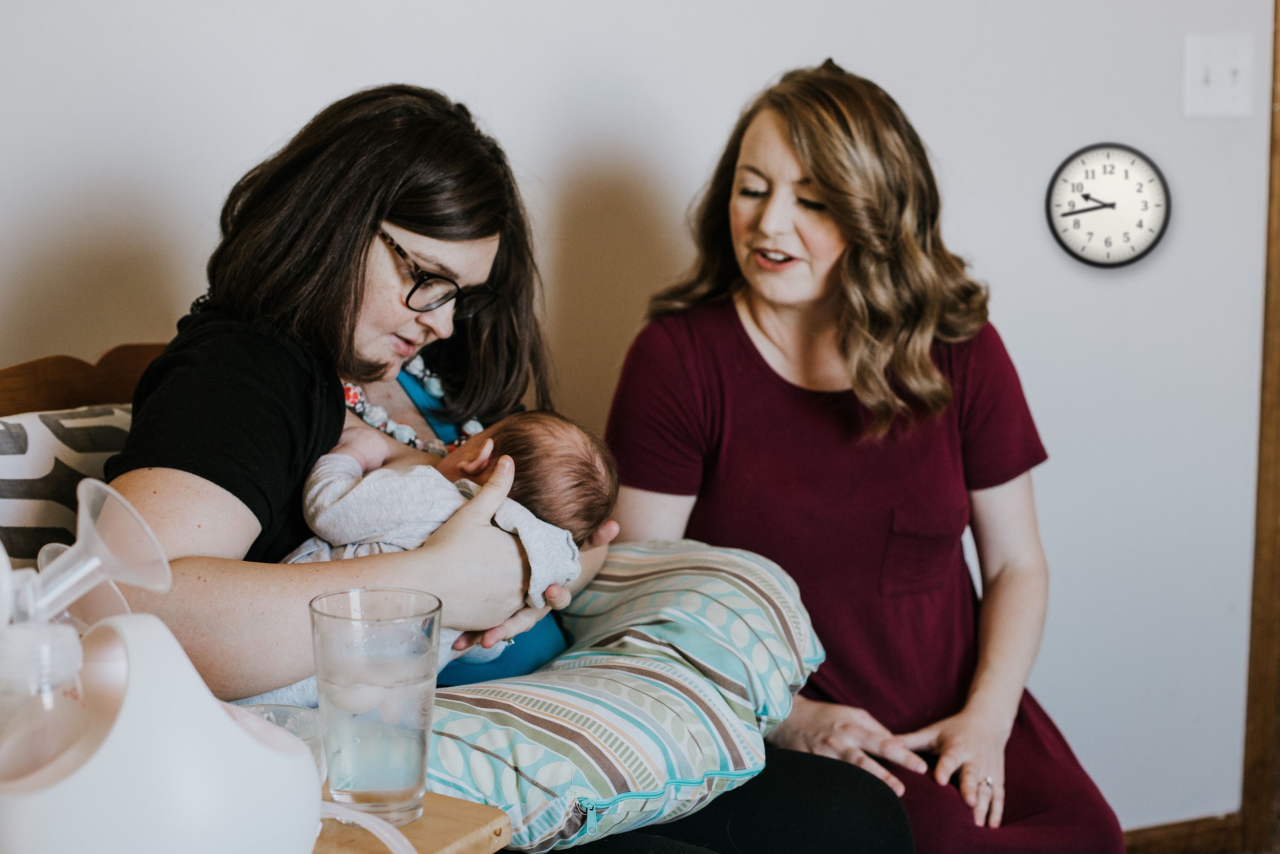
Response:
{"hour": 9, "minute": 43}
